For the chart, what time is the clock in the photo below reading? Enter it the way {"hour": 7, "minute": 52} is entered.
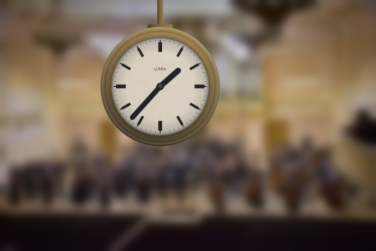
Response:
{"hour": 1, "minute": 37}
